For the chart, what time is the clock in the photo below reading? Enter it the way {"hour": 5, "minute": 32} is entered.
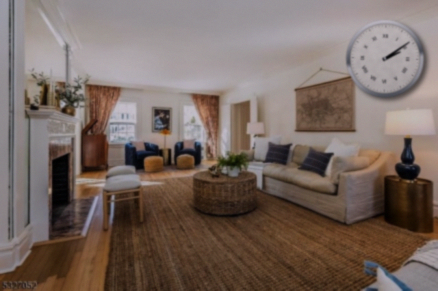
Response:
{"hour": 2, "minute": 9}
